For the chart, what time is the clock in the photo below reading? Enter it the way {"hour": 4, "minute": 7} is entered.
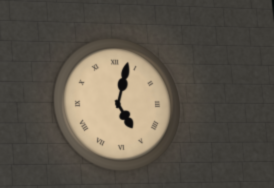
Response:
{"hour": 5, "minute": 3}
